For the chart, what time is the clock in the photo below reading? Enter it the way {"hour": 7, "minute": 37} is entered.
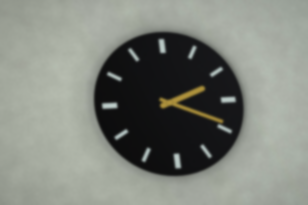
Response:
{"hour": 2, "minute": 19}
